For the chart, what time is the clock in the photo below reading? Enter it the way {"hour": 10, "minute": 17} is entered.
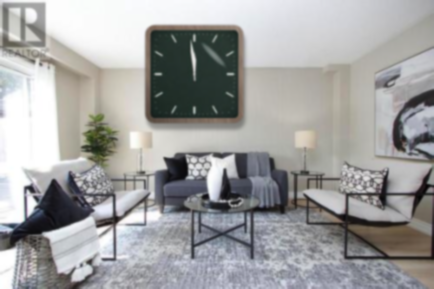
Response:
{"hour": 11, "minute": 59}
